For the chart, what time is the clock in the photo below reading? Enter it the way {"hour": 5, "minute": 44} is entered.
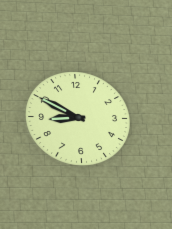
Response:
{"hour": 8, "minute": 50}
